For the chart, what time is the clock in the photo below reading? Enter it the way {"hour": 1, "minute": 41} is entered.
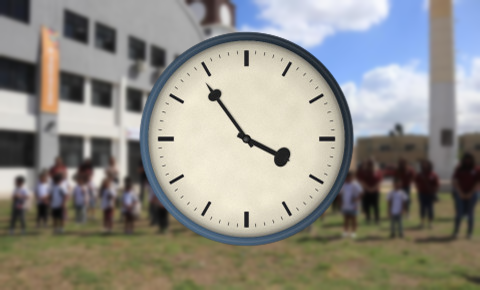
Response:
{"hour": 3, "minute": 54}
